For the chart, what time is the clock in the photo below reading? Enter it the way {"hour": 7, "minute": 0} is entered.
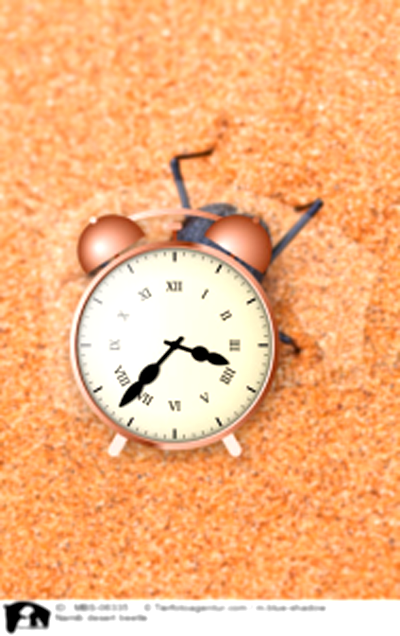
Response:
{"hour": 3, "minute": 37}
